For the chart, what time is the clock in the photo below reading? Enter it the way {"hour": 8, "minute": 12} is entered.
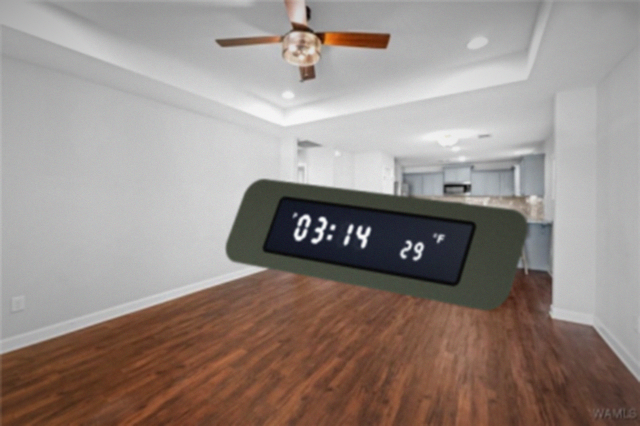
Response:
{"hour": 3, "minute": 14}
